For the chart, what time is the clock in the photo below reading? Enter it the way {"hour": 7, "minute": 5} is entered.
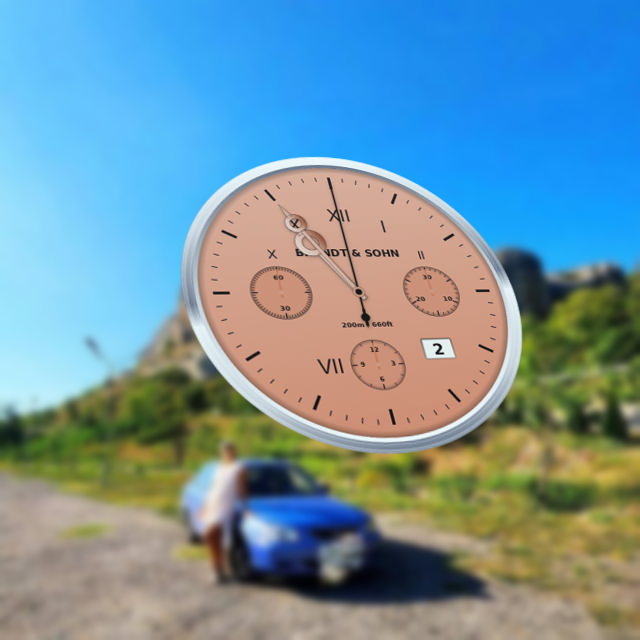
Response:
{"hour": 10, "minute": 55}
